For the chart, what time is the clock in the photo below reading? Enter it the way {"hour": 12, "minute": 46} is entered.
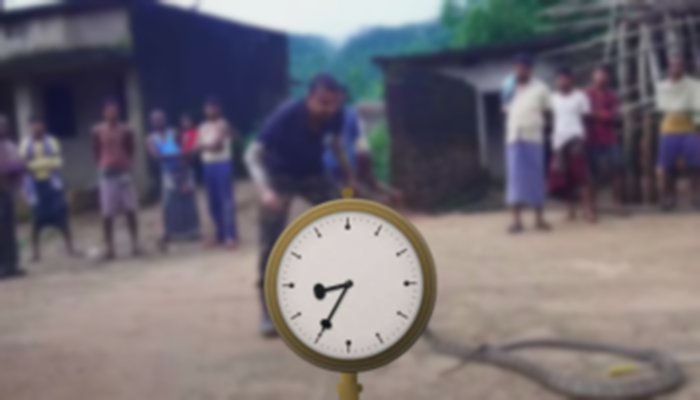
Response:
{"hour": 8, "minute": 35}
